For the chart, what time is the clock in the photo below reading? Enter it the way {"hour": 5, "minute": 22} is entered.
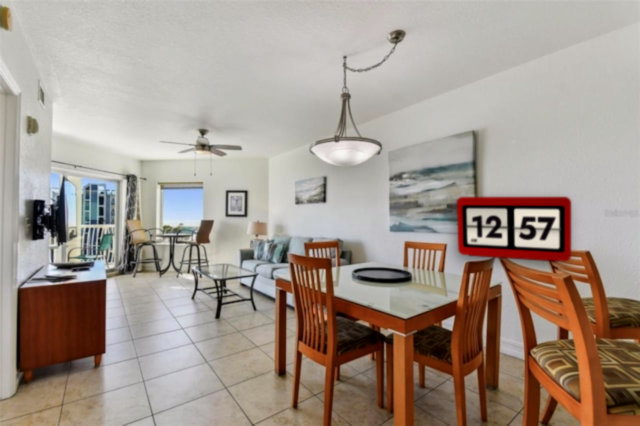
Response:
{"hour": 12, "minute": 57}
